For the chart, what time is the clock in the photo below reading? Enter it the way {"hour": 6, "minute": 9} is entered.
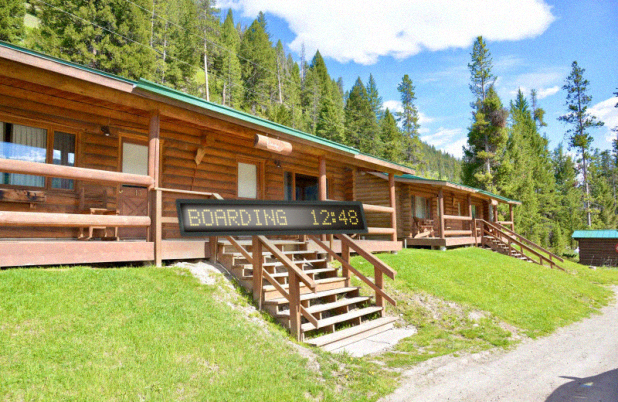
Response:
{"hour": 12, "minute": 48}
